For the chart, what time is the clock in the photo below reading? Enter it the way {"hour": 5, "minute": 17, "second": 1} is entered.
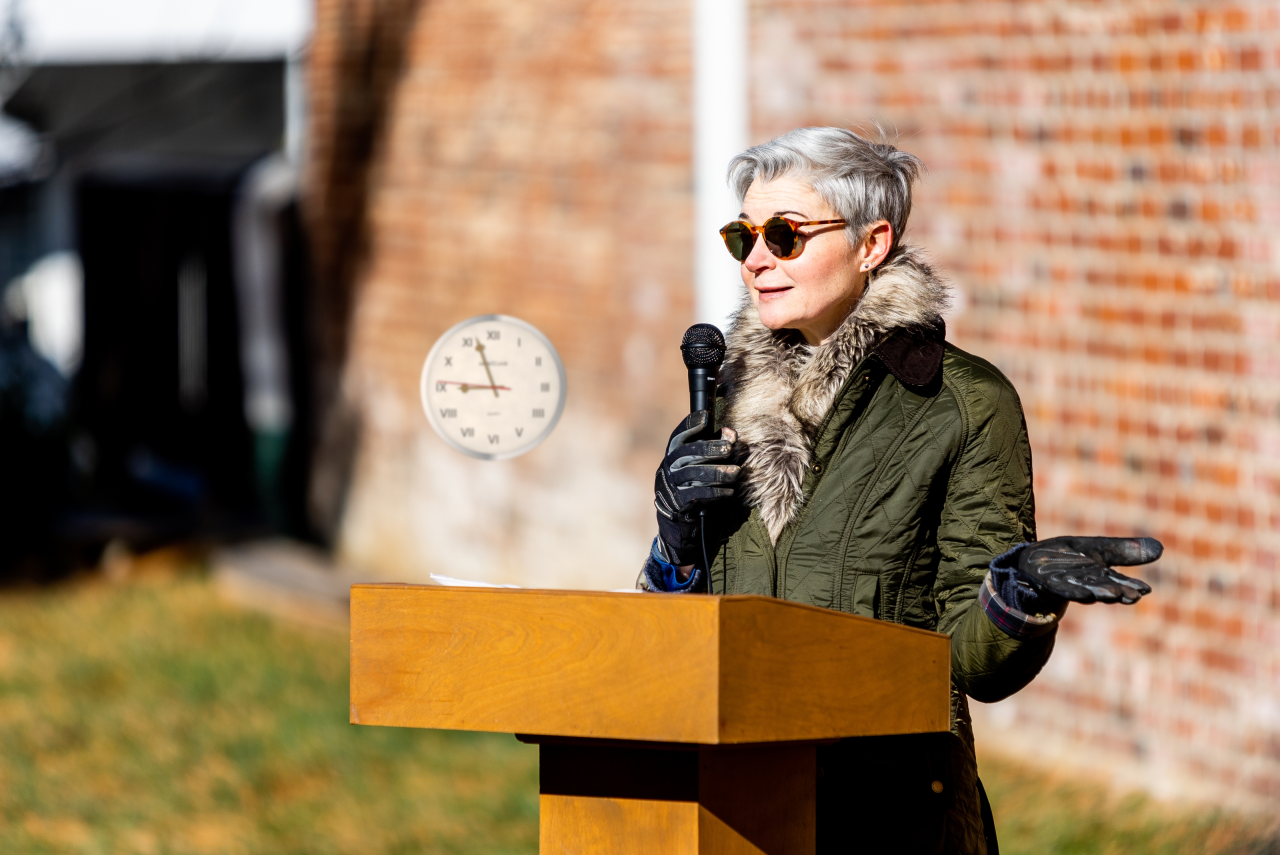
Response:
{"hour": 8, "minute": 56, "second": 46}
